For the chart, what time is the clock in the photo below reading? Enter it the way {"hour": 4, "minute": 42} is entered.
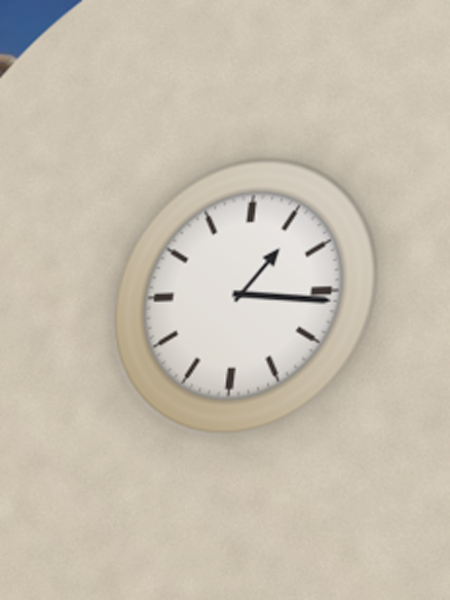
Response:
{"hour": 1, "minute": 16}
